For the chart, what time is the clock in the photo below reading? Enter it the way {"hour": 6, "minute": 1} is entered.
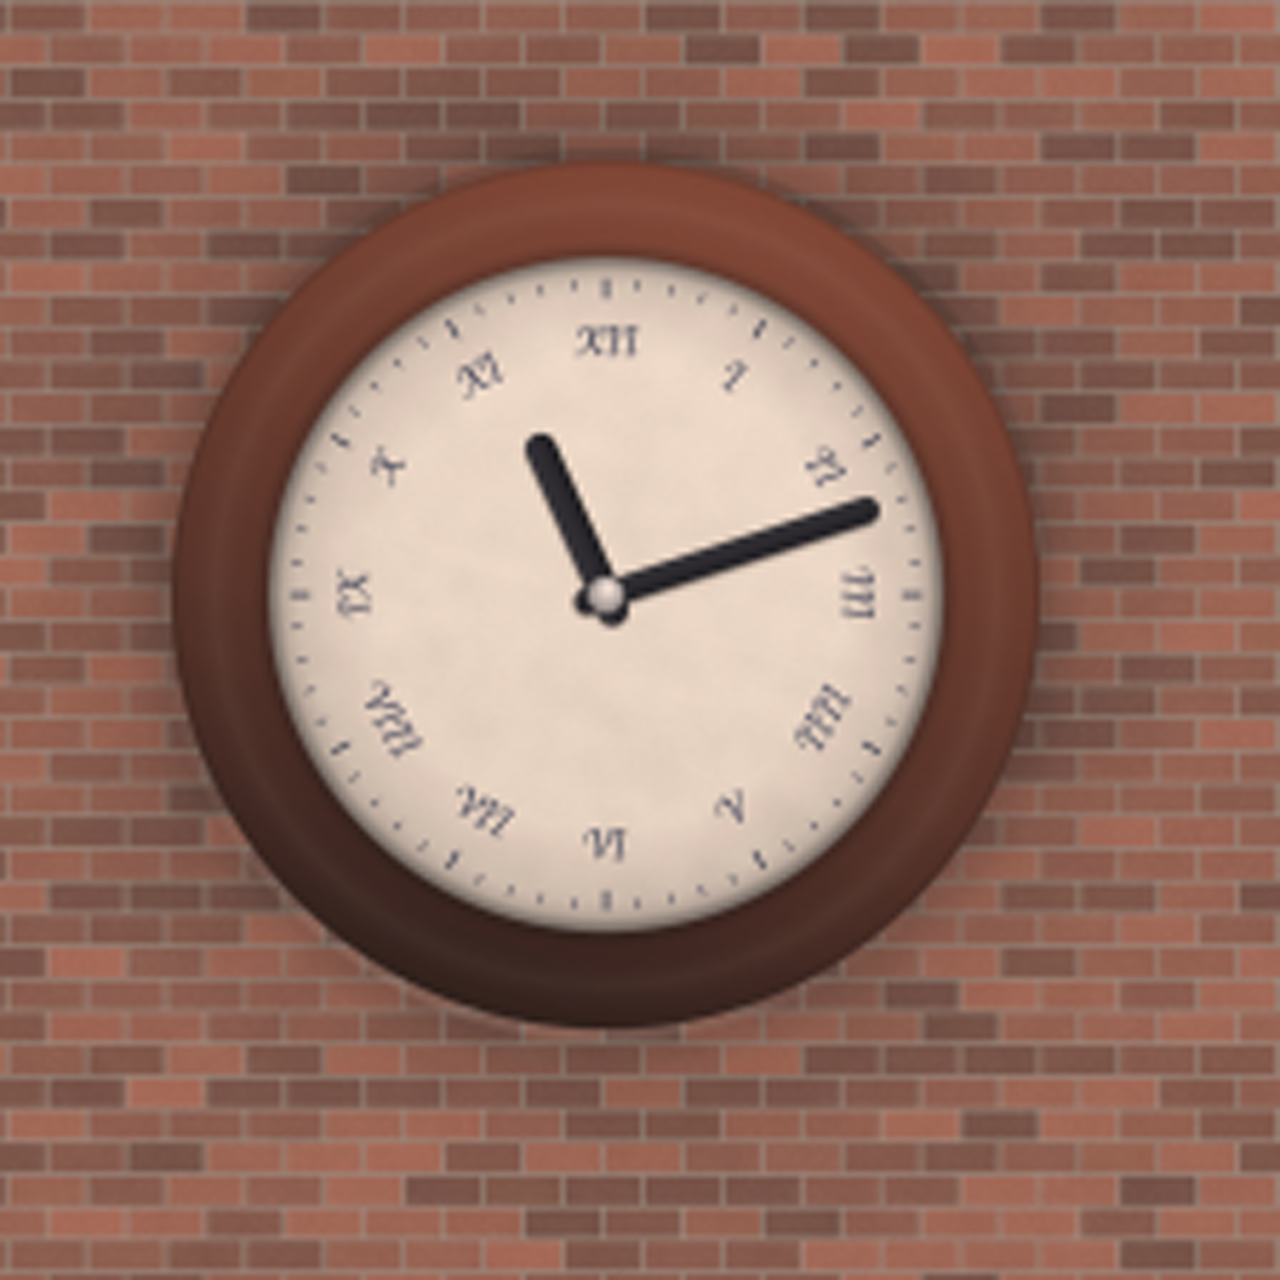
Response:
{"hour": 11, "minute": 12}
